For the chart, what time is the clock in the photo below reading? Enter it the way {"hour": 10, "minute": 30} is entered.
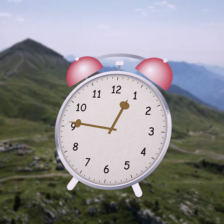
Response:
{"hour": 12, "minute": 46}
